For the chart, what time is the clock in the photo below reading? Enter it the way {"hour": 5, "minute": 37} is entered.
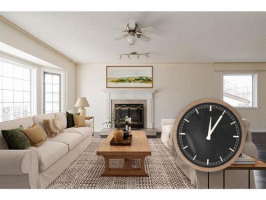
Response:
{"hour": 12, "minute": 5}
